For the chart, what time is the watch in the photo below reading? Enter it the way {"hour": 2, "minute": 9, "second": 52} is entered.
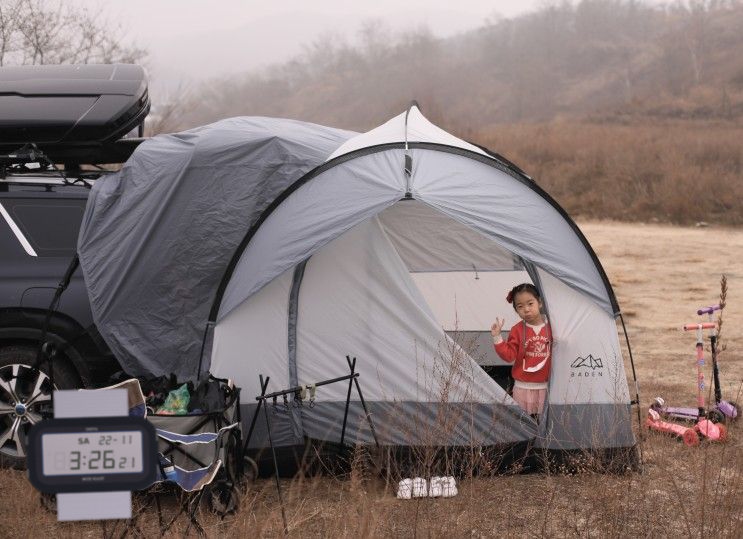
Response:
{"hour": 3, "minute": 26, "second": 21}
